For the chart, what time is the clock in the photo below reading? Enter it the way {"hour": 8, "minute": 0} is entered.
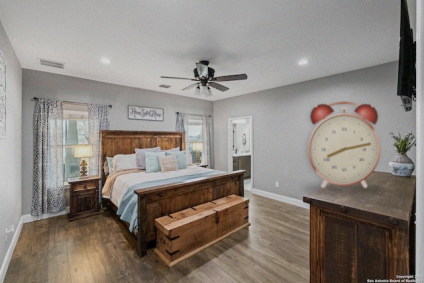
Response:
{"hour": 8, "minute": 13}
